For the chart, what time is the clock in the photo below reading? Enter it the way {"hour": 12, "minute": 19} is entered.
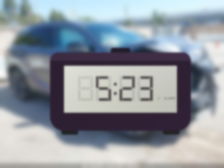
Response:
{"hour": 5, "minute": 23}
